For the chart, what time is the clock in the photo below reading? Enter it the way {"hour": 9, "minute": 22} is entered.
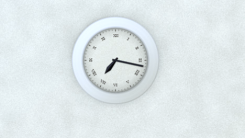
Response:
{"hour": 7, "minute": 17}
